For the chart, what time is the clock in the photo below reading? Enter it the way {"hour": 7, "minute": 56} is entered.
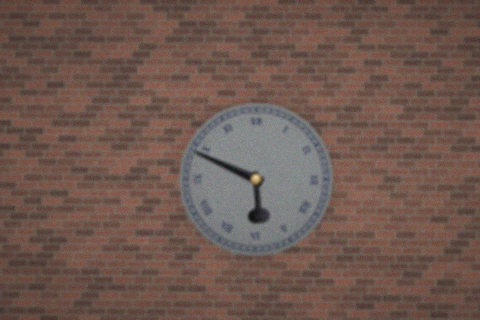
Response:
{"hour": 5, "minute": 49}
